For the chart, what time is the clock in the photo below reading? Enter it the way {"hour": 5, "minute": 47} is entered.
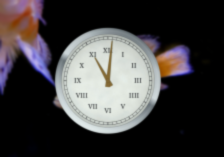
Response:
{"hour": 11, "minute": 1}
